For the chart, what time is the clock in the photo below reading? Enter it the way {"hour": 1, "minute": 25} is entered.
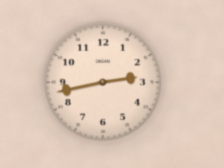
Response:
{"hour": 2, "minute": 43}
